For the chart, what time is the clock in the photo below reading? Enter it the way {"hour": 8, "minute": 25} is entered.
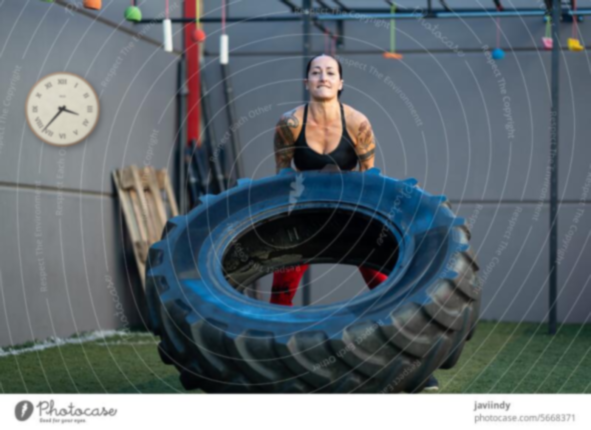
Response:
{"hour": 3, "minute": 37}
